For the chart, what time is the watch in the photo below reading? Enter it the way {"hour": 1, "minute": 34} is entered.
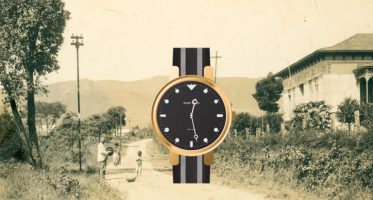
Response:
{"hour": 12, "minute": 28}
